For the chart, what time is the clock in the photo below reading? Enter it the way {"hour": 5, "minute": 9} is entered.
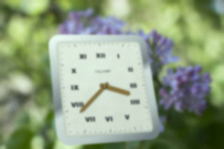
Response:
{"hour": 3, "minute": 38}
